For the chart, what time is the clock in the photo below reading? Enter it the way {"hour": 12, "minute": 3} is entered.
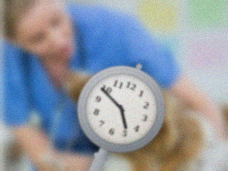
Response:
{"hour": 4, "minute": 49}
